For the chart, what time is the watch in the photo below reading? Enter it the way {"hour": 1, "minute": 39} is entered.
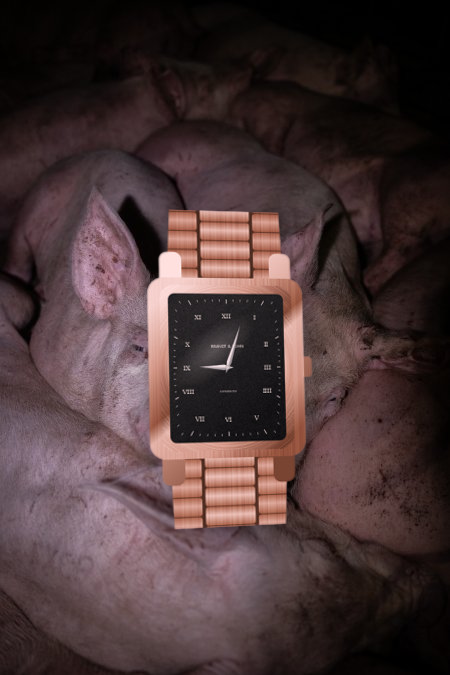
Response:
{"hour": 9, "minute": 3}
